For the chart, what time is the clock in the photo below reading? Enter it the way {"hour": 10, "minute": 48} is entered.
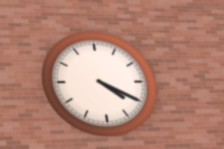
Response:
{"hour": 4, "minute": 20}
